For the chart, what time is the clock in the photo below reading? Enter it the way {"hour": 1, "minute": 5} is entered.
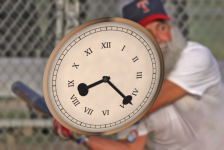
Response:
{"hour": 8, "minute": 23}
